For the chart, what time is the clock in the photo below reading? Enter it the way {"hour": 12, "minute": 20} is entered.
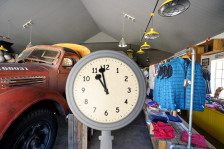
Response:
{"hour": 10, "minute": 58}
